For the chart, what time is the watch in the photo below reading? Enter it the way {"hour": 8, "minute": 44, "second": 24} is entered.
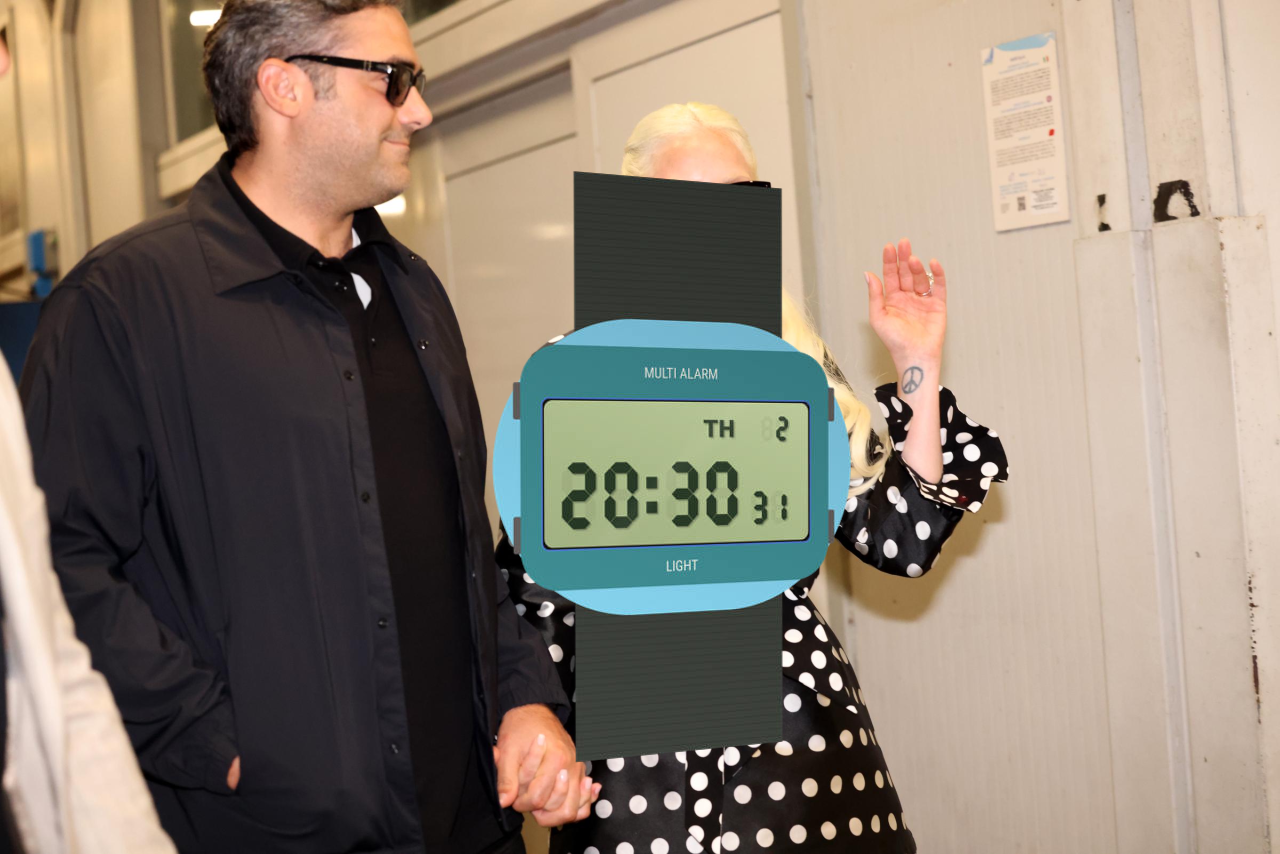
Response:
{"hour": 20, "minute": 30, "second": 31}
